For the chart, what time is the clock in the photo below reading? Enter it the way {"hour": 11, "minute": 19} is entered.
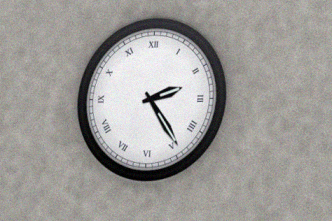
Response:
{"hour": 2, "minute": 24}
